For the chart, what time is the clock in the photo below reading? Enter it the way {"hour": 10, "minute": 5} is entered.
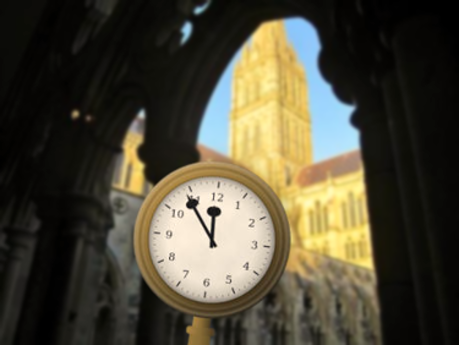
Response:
{"hour": 11, "minute": 54}
